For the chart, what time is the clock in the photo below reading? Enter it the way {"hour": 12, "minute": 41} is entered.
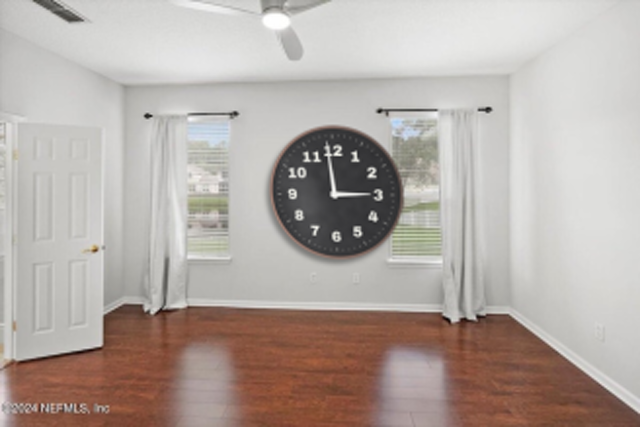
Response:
{"hour": 2, "minute": 59}
